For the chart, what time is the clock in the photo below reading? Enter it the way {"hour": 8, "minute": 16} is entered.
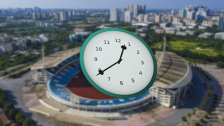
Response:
{"hour": 12, "minute": 39}
